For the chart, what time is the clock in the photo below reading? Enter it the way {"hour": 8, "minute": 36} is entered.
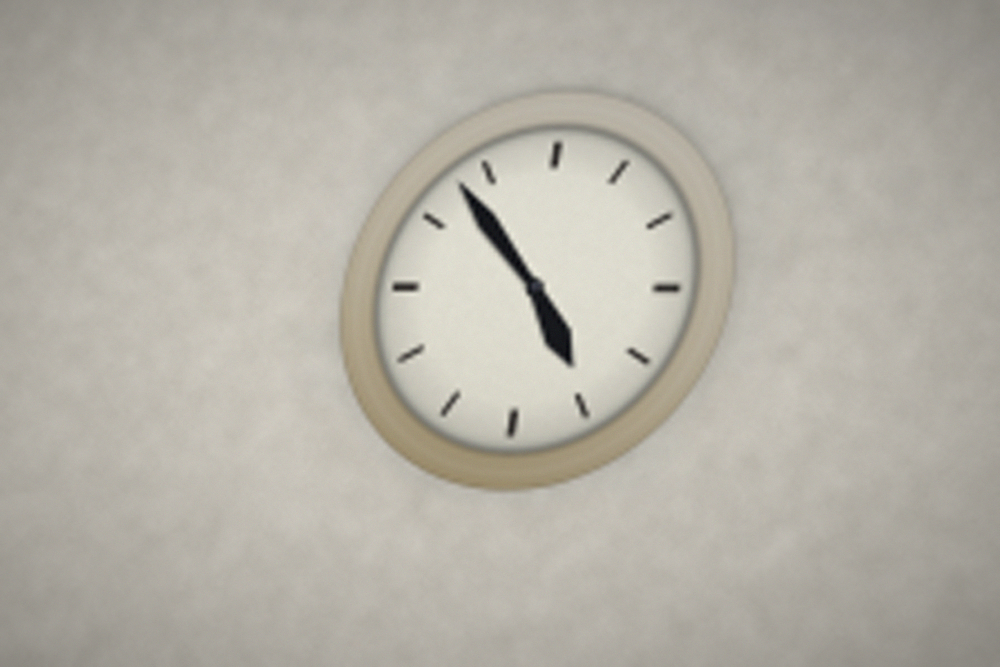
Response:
{"hour": 4, "minute": 53}
